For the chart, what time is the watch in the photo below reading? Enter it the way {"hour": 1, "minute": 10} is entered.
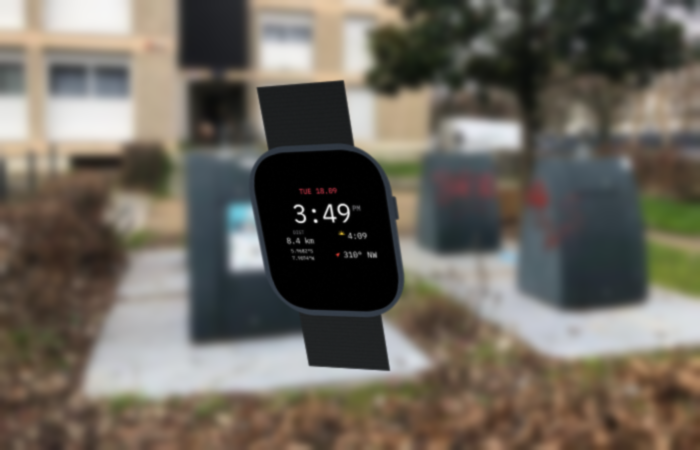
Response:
{"hour": 3, "minute": 49}
